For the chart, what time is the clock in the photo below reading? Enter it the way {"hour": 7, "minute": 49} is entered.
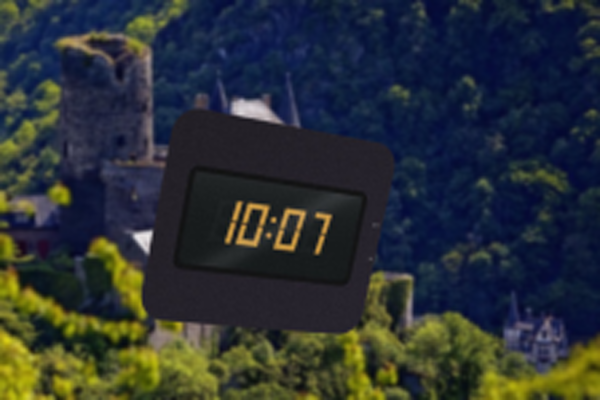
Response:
{"hour": 10, "minute": 7}
